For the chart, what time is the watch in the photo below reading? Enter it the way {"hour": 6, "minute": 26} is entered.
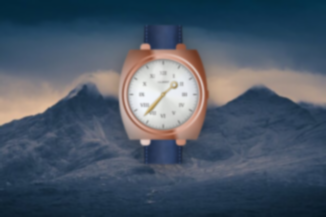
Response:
{"hour": 1, "minute": 37}
